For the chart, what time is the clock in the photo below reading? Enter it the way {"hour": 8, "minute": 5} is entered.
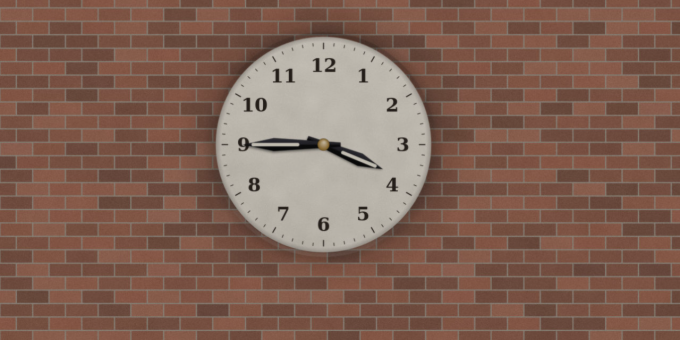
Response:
{"hour": 3, "minute": 45}
